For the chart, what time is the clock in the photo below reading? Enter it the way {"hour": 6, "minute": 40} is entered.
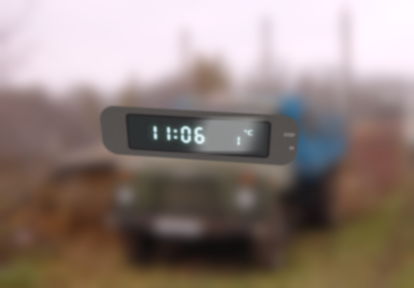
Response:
{"hour": 11, "minute": 6}
